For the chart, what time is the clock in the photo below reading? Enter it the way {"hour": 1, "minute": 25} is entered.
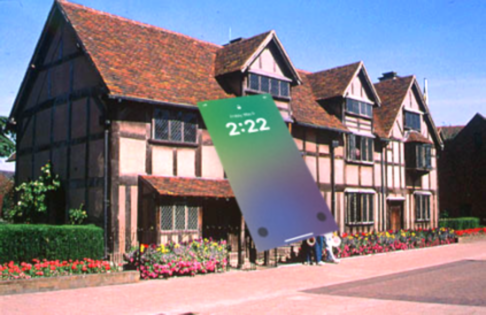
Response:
{"hour": 2, "minute": 22}
